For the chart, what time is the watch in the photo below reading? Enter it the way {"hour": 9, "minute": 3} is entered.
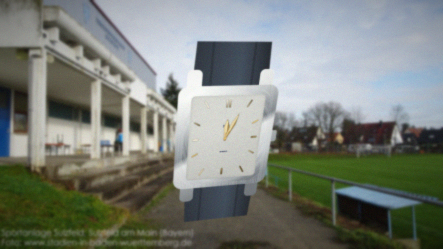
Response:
{"hour": 12, "minute": 4}
